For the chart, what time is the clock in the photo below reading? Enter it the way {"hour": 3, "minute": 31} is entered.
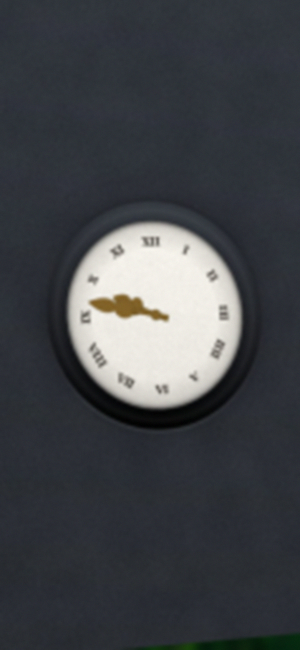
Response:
{"hour": 9, "minute": 47}
